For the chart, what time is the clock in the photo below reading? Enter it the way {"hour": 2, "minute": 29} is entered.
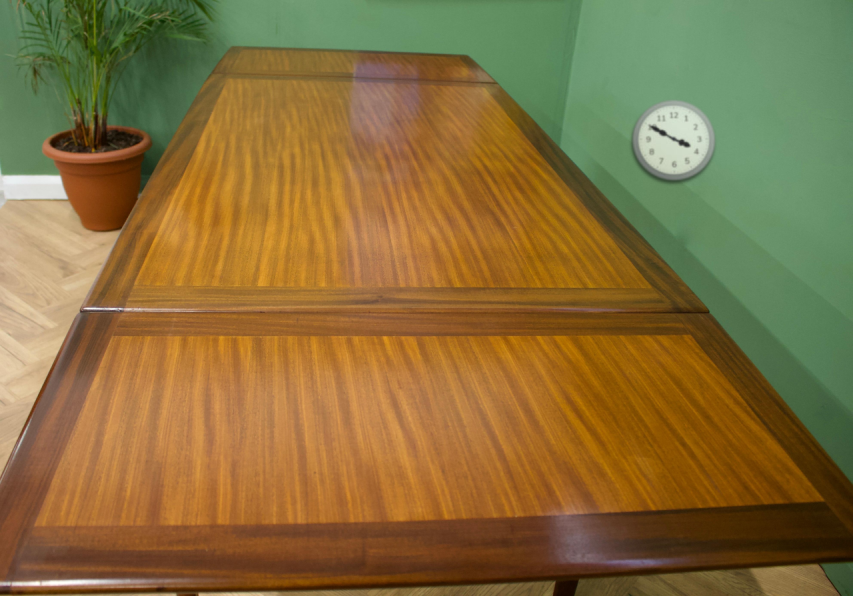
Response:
{"hour": 3, "minute": 50}
